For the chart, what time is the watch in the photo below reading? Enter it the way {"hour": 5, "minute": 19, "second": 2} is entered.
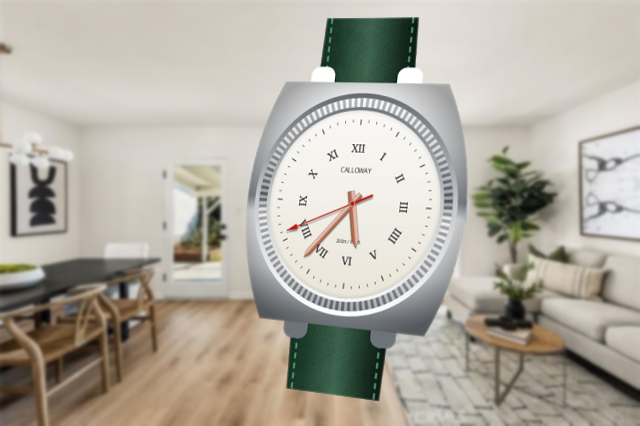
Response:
{"hour": 5, "minute": 36, "second": 41}
